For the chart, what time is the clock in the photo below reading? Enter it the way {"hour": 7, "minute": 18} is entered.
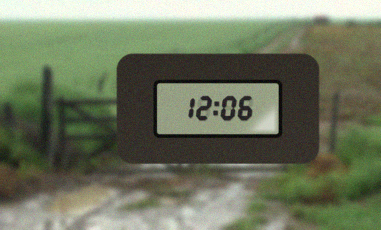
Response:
{"hour": 12, "minute": 6}
